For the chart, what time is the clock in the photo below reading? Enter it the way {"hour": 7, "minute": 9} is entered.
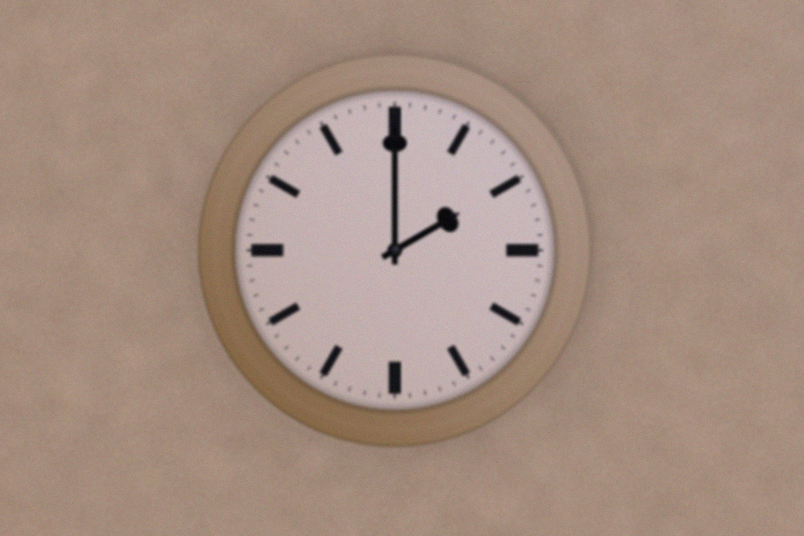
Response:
{"hour": 2, "minute": 0}
